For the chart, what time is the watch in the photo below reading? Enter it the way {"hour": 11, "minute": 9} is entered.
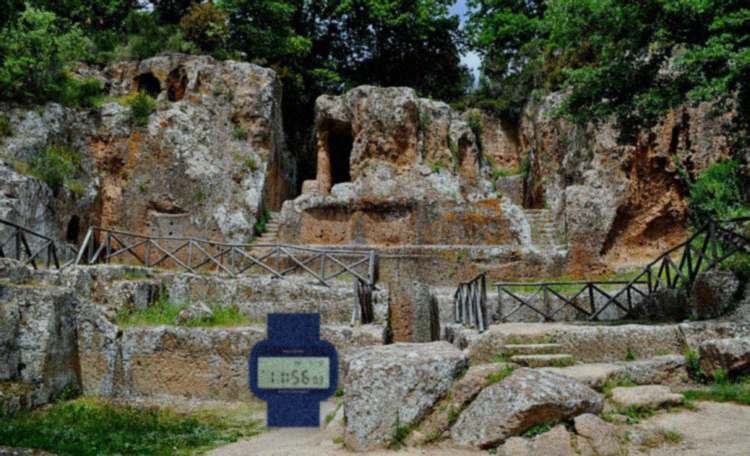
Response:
{"hour": 11, "minute": 56}
